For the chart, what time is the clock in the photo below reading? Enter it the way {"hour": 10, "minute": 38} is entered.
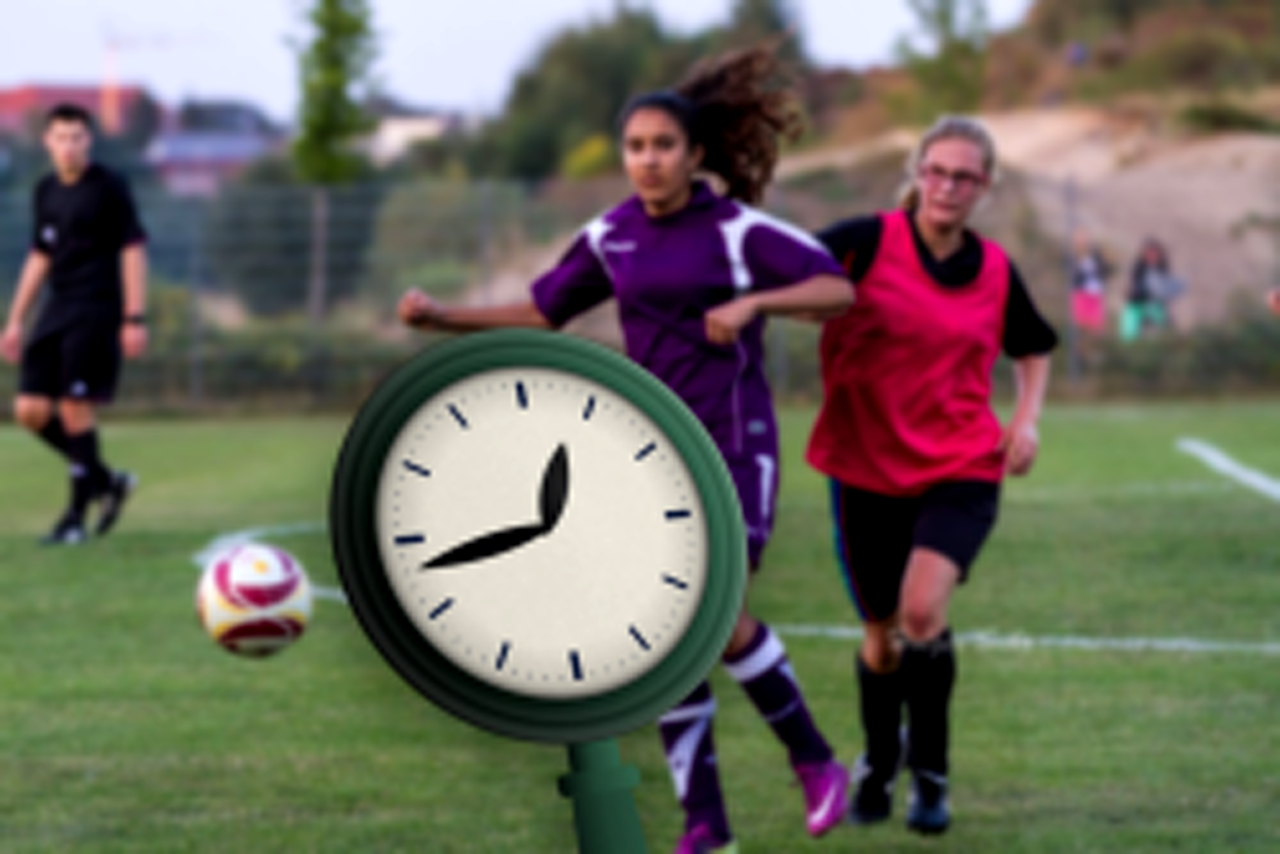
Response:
{"hour": 12, "minute": 43}
